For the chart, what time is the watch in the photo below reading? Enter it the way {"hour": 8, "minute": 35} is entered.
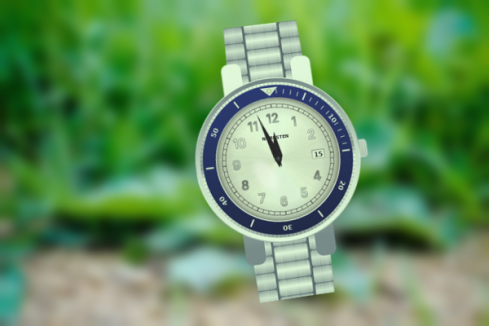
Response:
{"hour": 11, "minute": 57}
